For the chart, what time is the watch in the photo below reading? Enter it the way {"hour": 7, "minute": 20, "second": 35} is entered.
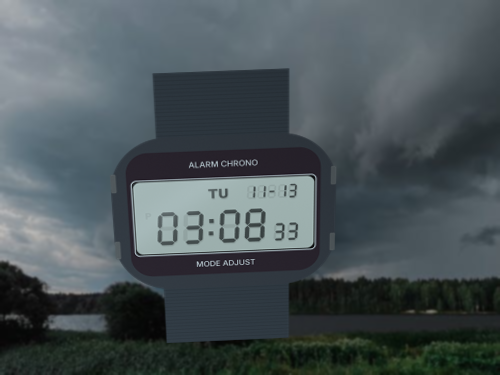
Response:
{"hour": 3, "minute": 8, "second": 33}
